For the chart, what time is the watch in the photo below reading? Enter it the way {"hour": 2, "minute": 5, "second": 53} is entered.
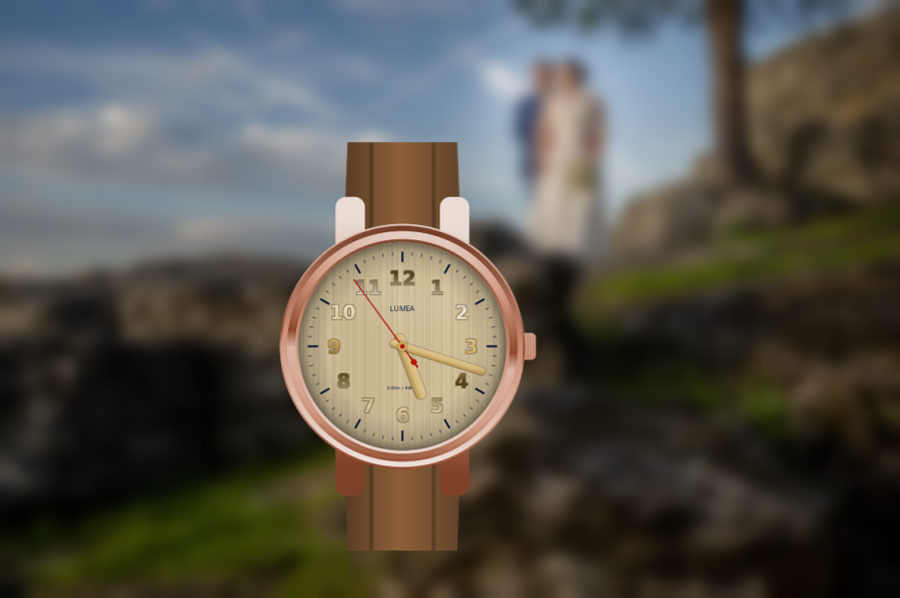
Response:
{"hour": 5, "minute": 17, "second": 54}
